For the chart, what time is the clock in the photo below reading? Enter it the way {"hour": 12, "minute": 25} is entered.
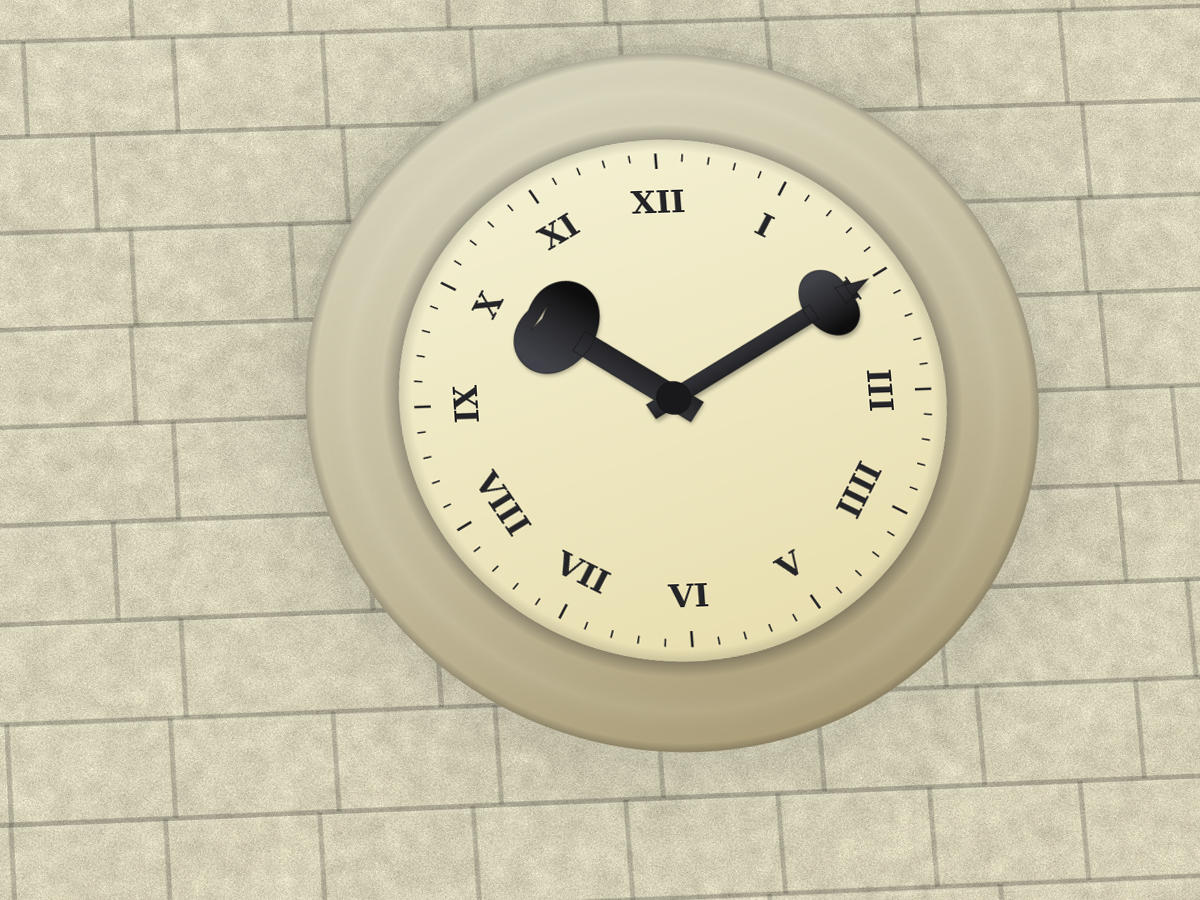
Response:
{"hour": 10, "minute": 10}
